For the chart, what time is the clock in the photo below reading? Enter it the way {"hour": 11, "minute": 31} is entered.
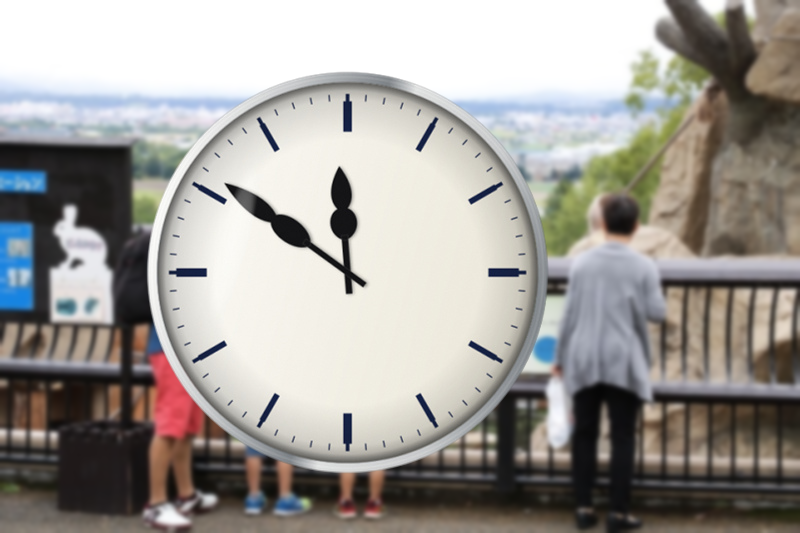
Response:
{"hour": 11, "minute": 51}
